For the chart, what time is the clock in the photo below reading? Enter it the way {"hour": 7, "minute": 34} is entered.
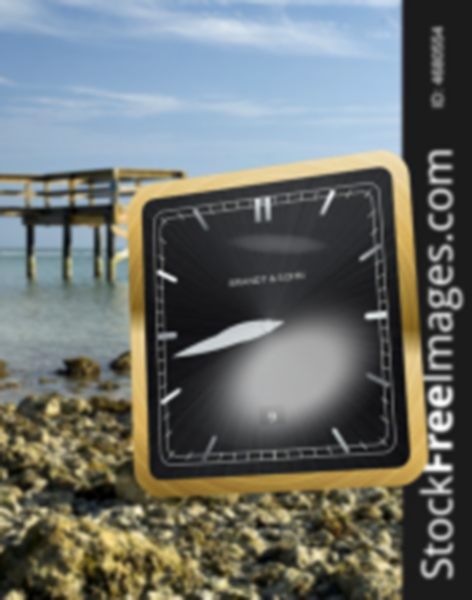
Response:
{"hour": 8, "minute": 43}
